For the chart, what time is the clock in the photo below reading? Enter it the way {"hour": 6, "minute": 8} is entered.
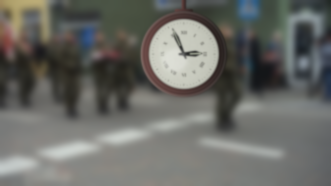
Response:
{"hour": 2, "minute": 56}
